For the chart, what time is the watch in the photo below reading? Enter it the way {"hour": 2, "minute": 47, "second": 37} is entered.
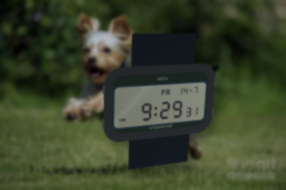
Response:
{"hour": 9, "minute": 29, "second": 31}
